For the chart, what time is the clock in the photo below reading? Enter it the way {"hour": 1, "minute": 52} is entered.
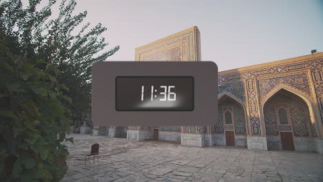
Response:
{"hour": 11, "minute": 36}
